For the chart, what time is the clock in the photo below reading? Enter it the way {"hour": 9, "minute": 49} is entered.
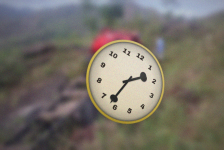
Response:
{"hour": 1, "minute": 32}
